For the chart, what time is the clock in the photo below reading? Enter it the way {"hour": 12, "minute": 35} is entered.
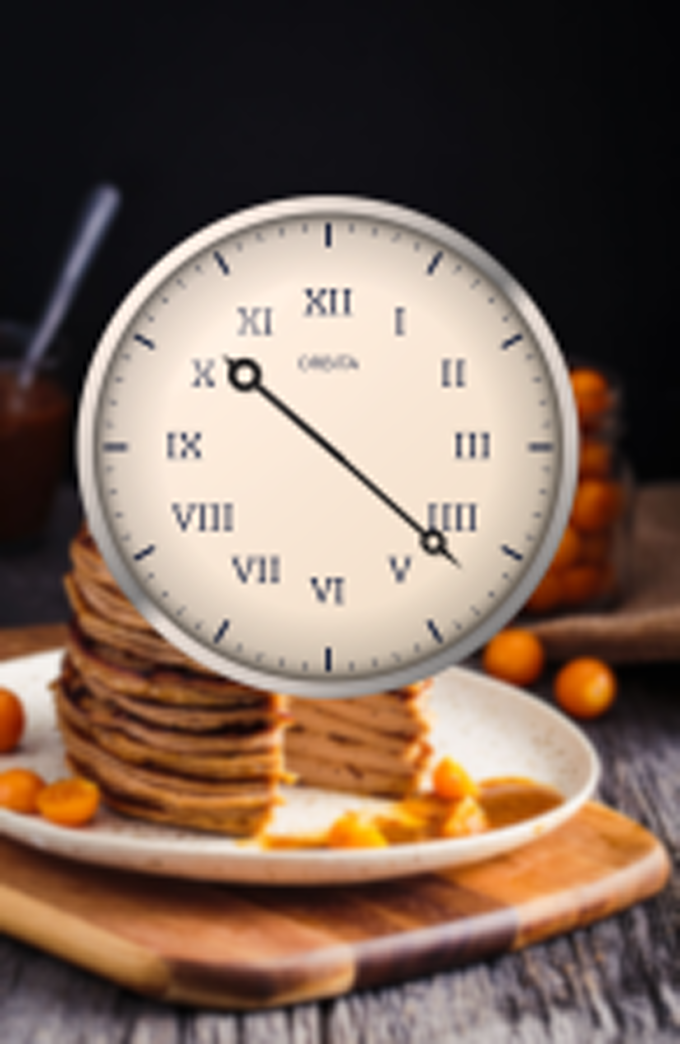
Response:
{"hour": 10, "minute": 22}
